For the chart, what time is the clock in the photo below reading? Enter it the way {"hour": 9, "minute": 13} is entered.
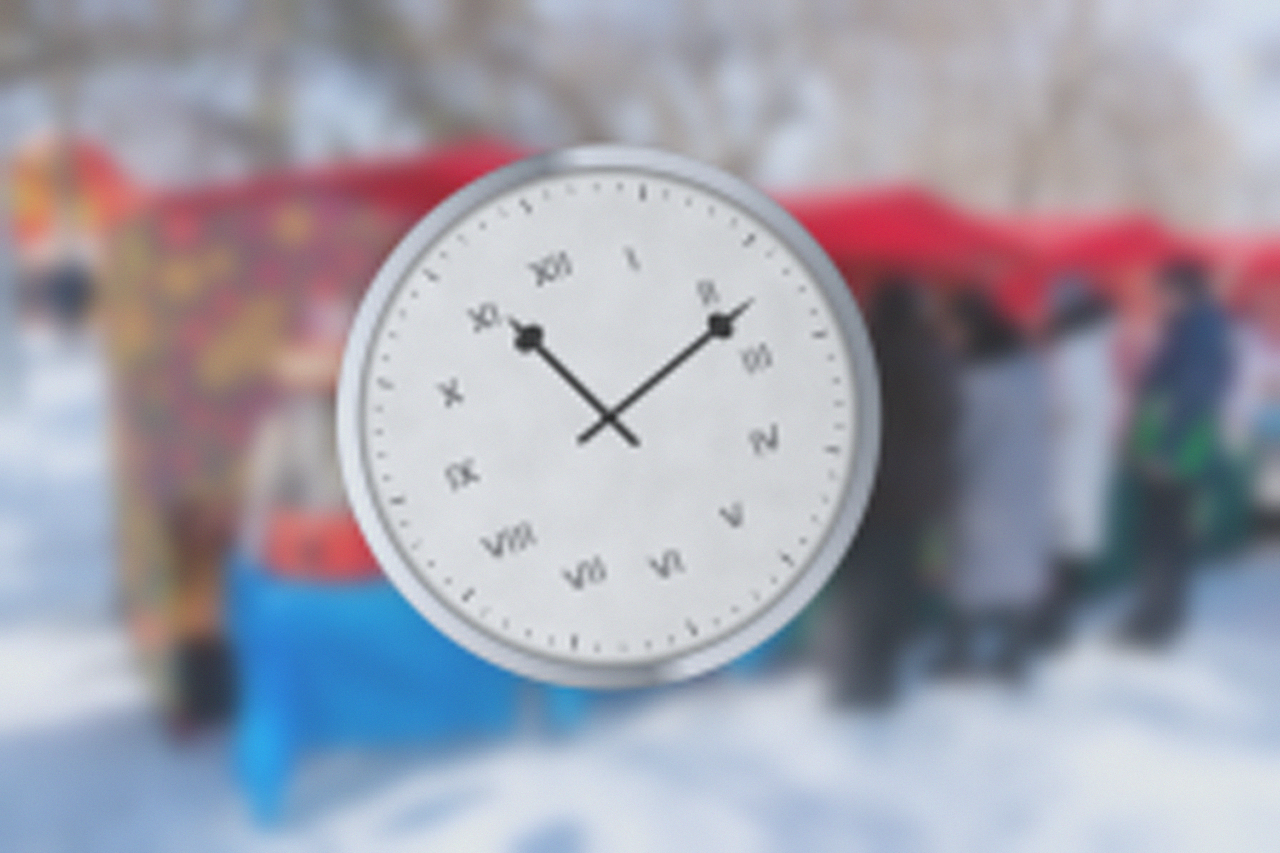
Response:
{"hour": 11, "minute": 12}
